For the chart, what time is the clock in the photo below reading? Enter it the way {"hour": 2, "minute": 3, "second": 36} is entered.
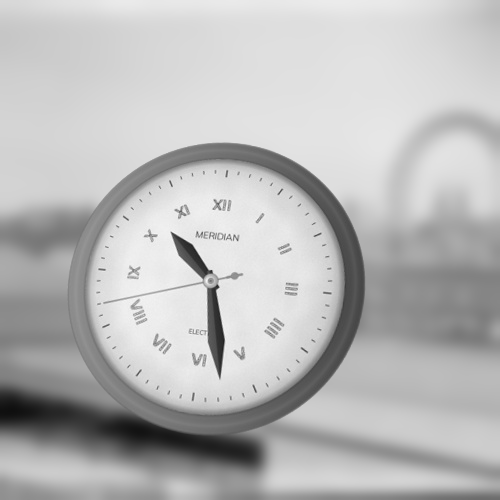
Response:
{"hour": 10, "minute": 27, "second": 42}
